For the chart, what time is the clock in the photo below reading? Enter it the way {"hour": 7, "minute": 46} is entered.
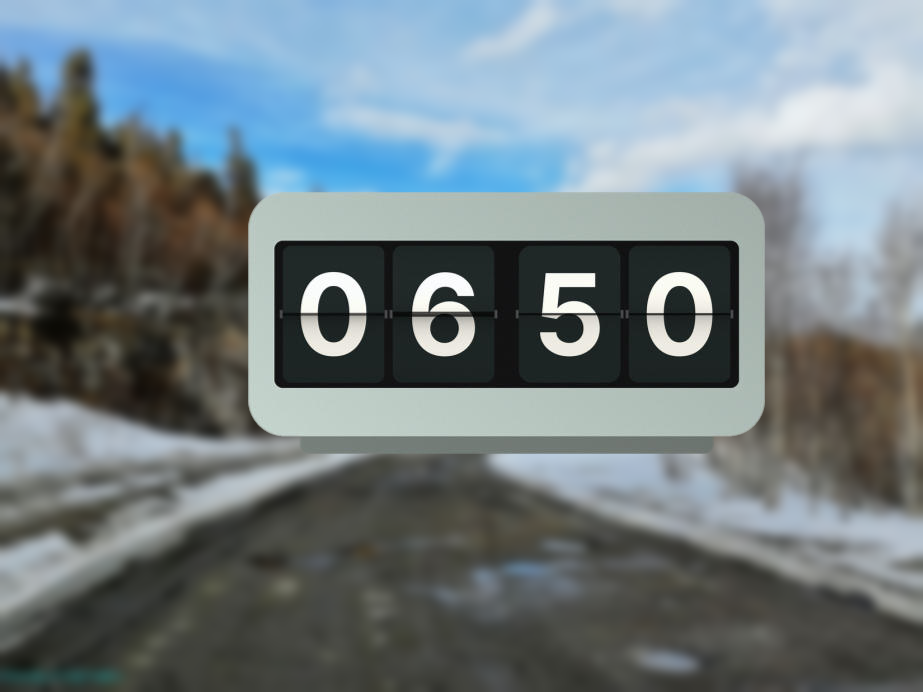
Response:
{"hour": 6, "minute": 50}
